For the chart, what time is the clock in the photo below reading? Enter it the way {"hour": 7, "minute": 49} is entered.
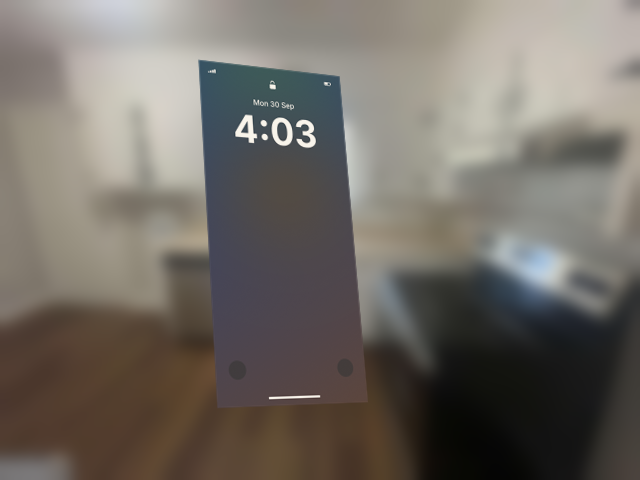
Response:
{"hour": 4, "minute": 3}
